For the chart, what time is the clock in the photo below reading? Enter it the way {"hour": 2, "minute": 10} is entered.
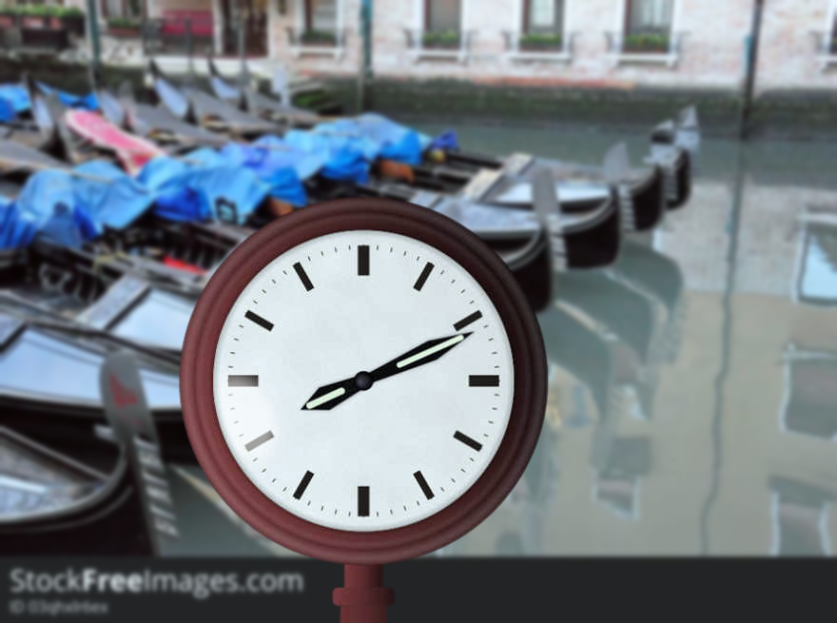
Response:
{"hour": 8, "minute": 11}
